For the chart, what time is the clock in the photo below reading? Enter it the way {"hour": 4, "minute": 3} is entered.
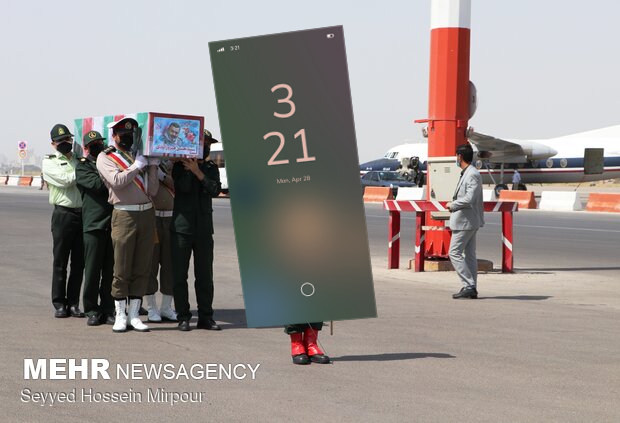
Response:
{"hour": 3, "minute": 21}
